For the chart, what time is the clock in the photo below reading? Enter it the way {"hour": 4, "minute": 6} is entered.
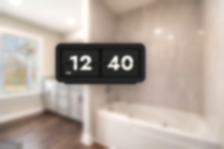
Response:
{"hour": 12, "minute": 40}
